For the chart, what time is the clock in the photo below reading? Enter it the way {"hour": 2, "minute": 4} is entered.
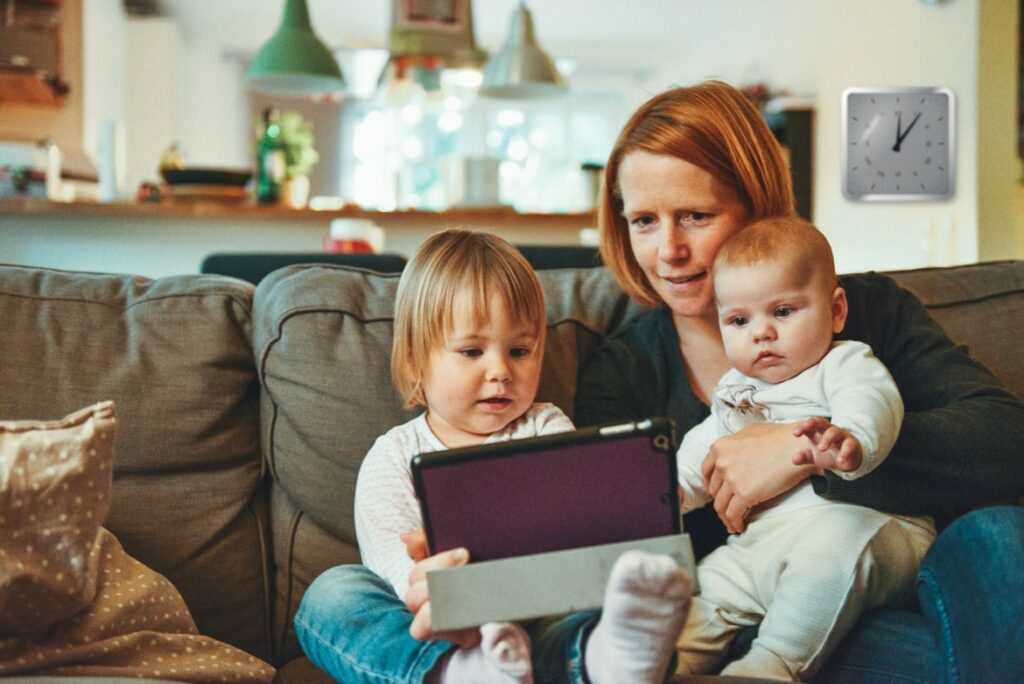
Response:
{"hour": 12, "minute": 6}
